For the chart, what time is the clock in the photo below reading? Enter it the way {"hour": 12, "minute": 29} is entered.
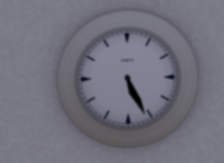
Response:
{"hour": 5, "minute": 26}
